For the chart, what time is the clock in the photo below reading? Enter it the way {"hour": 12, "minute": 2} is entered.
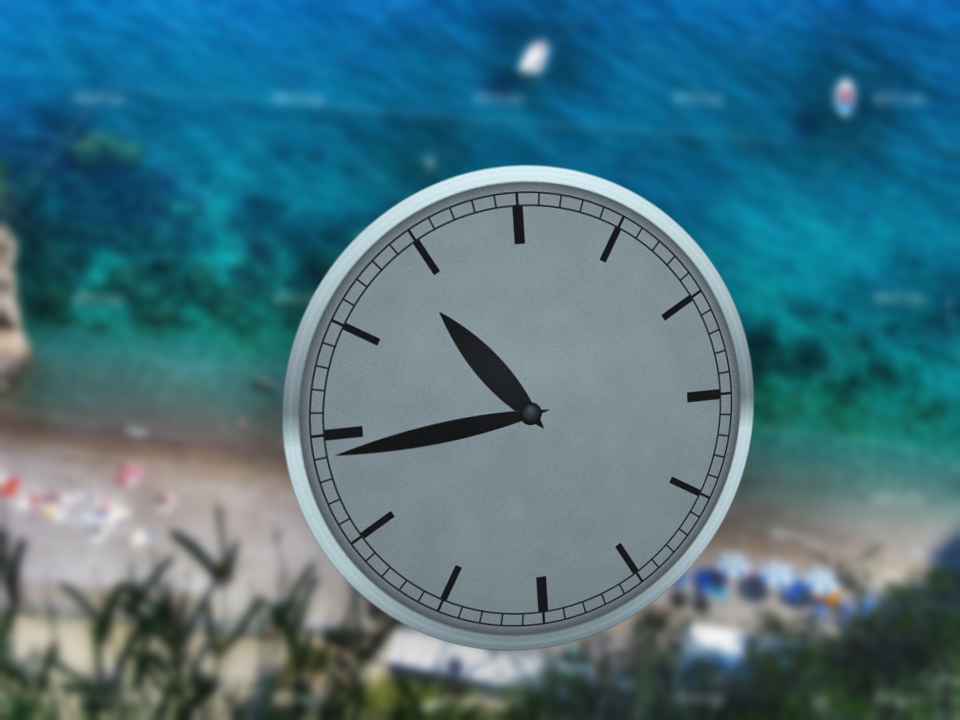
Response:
{"hour": 10, "minute": 44}
